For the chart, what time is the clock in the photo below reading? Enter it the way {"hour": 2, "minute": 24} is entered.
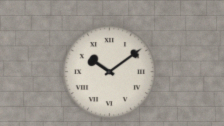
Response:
{"hour": 10, "minute": 9}
